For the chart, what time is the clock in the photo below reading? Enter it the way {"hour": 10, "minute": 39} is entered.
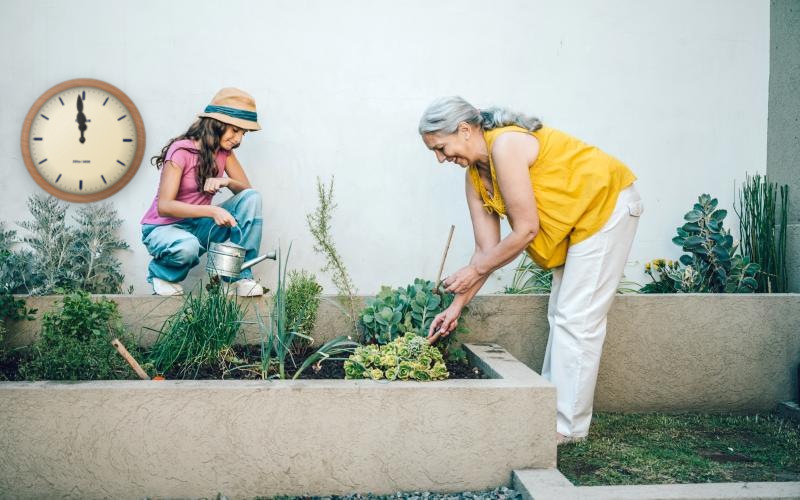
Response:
{"hour": 11, "minute": 59}
